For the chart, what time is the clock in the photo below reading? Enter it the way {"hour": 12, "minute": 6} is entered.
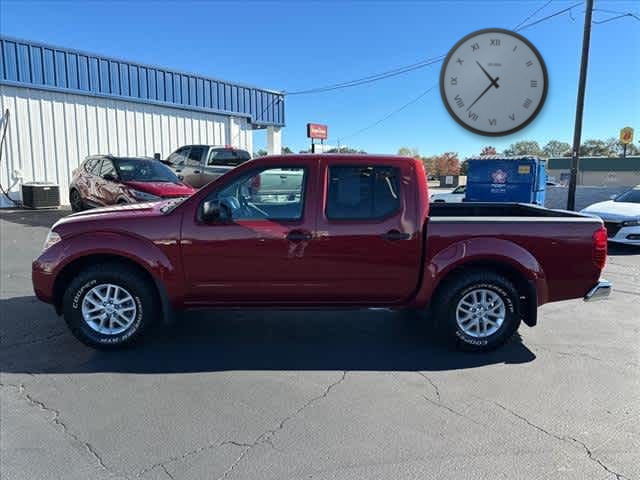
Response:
{"hour": 10, "minute": 37}
